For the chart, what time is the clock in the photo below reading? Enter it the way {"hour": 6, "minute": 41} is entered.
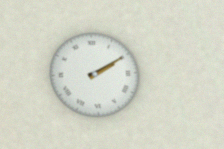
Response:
{"hour": 2, "minute": 10}
